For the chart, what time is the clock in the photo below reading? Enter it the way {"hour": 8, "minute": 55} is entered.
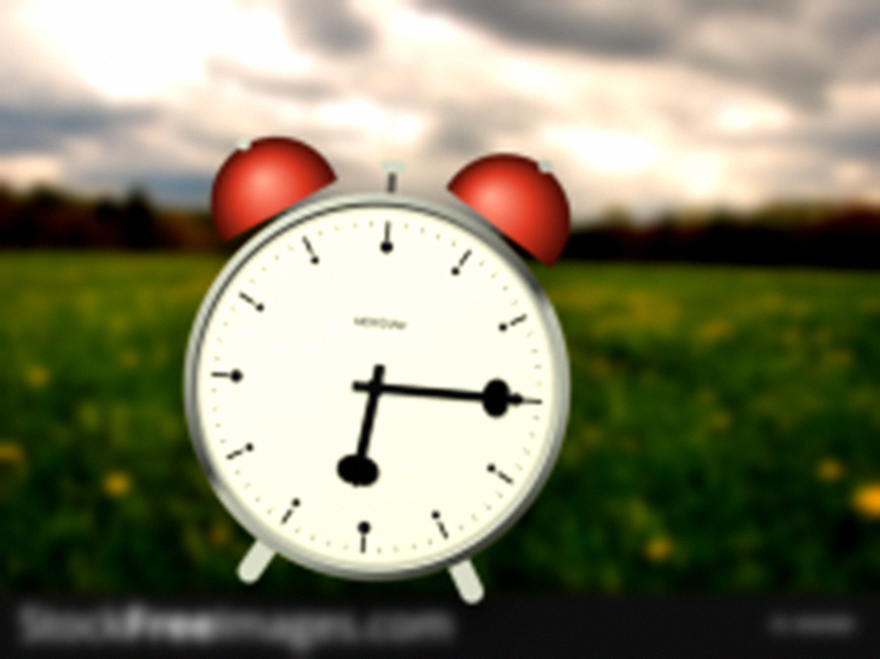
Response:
{"hour": 6, "minute": 15}
